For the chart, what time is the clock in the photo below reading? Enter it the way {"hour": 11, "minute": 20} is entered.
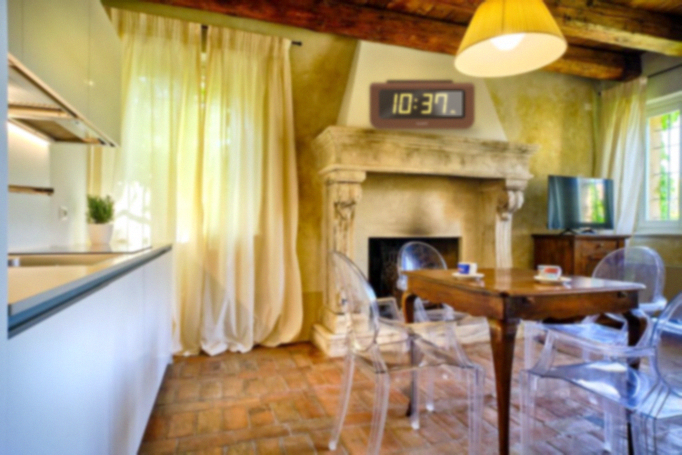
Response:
{"hour": 10, "minute": 37}
